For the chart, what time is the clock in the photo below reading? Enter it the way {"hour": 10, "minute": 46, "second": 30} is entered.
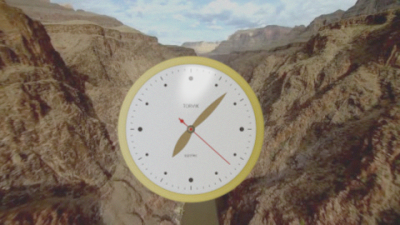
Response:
{"hour": 7, "minute": 7, "second": 22}
